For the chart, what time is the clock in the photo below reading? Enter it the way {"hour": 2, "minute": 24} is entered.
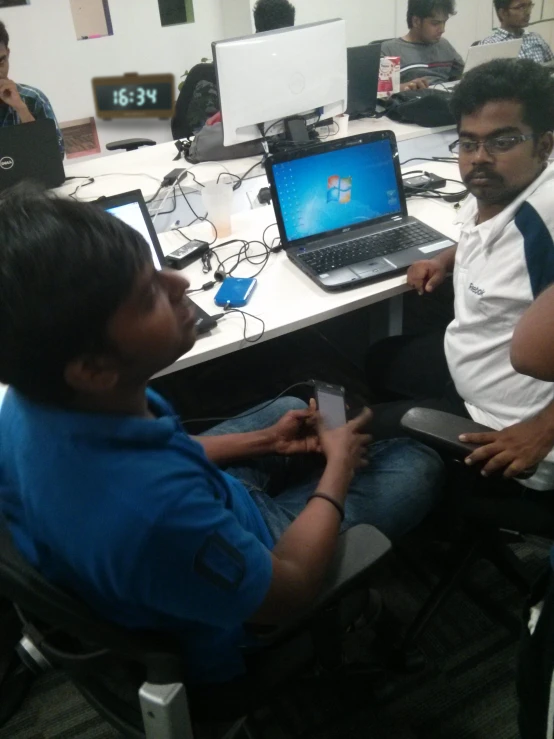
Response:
{"hour": 16, "minute": 34}
